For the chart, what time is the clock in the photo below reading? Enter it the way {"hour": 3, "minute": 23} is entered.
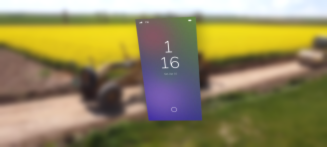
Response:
{"hour": 1, "minute": 16}
